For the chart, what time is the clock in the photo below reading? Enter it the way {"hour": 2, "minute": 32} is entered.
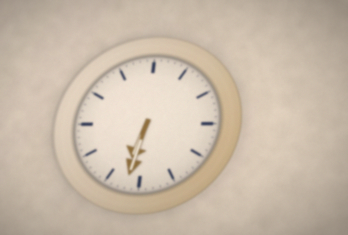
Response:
{"hour": 6, "minute": 32}
